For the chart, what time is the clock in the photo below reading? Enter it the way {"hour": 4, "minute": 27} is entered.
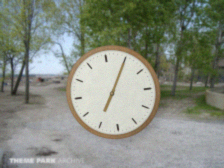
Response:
{"hour": 7, "minute": 5}
